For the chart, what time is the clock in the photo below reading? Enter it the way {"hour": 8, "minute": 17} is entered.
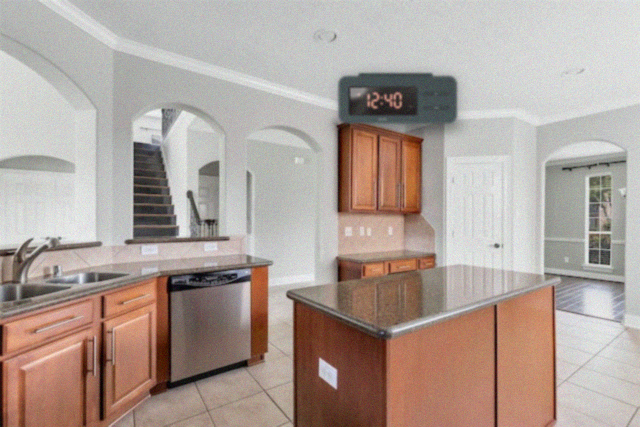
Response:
{"hour": 12, "minute": 40}
